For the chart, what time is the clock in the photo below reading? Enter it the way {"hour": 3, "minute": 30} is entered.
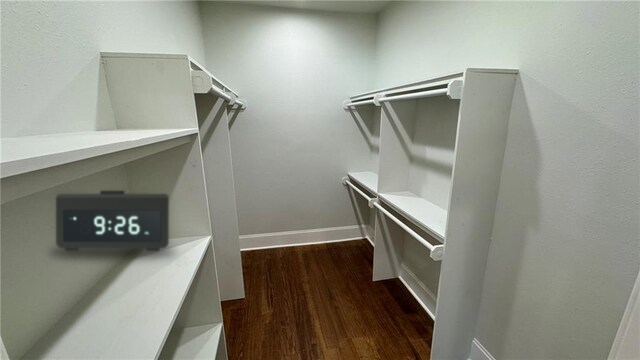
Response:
{"hour": 9, "minute": 26}
